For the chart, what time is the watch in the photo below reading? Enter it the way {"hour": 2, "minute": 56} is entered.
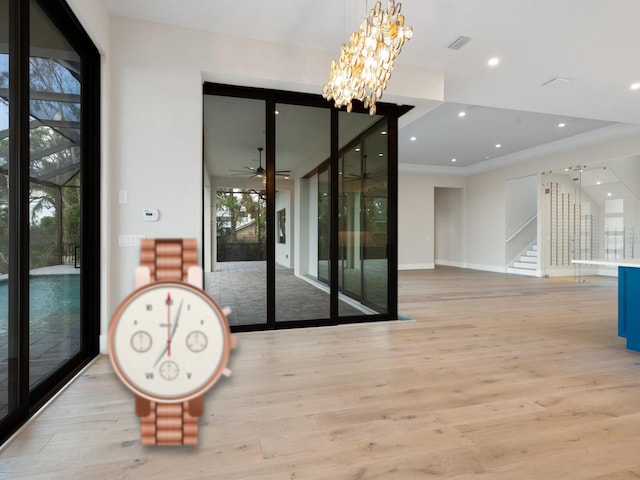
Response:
{"hour": 7, "minute": 3}
